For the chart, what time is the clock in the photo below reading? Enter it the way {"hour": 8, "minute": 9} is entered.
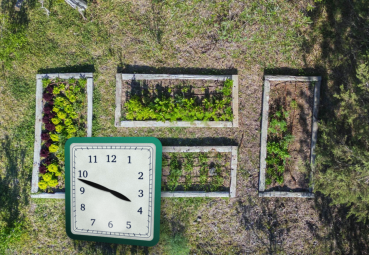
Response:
{"hour": 3, "minute": 48}
